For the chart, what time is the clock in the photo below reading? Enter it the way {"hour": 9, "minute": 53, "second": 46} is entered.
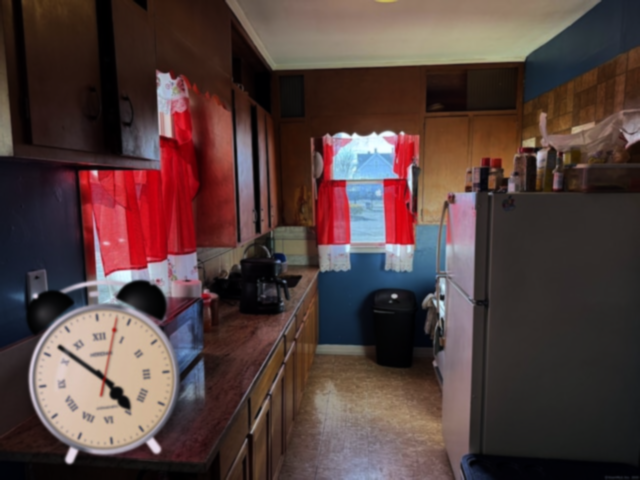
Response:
{"hour": 4, "minute": 52, "second": 3}
